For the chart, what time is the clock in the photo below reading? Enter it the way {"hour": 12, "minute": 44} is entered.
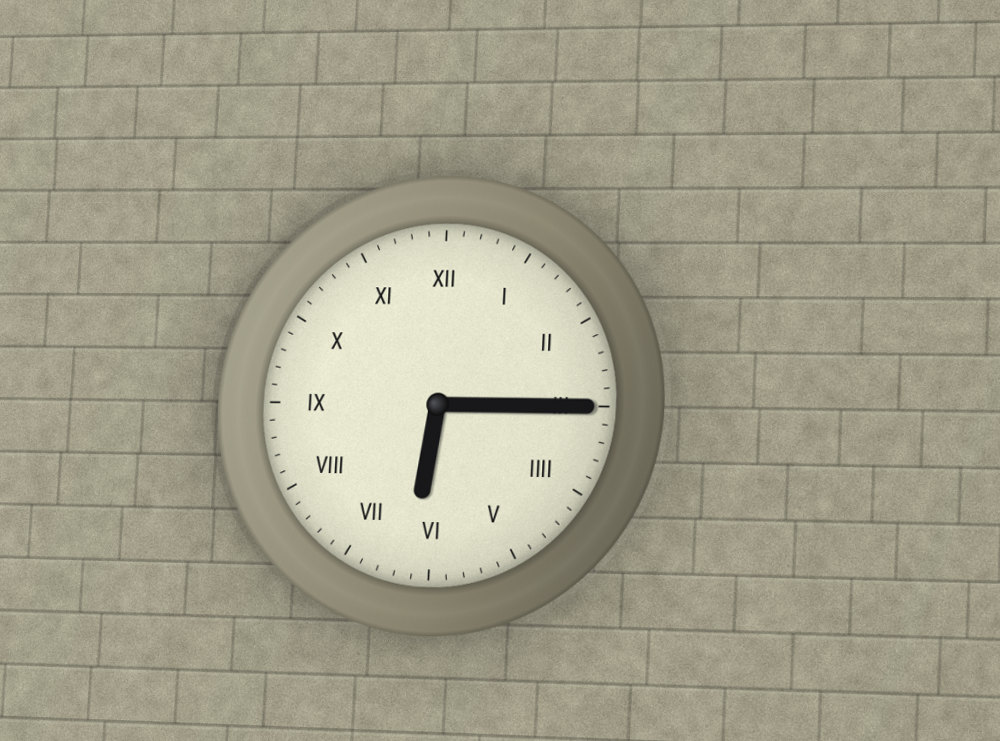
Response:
{"hour": 6, "minute": 15}
